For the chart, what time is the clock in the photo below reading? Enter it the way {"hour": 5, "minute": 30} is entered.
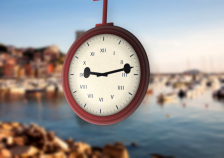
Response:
{"hour": 9, "minute": 13}
